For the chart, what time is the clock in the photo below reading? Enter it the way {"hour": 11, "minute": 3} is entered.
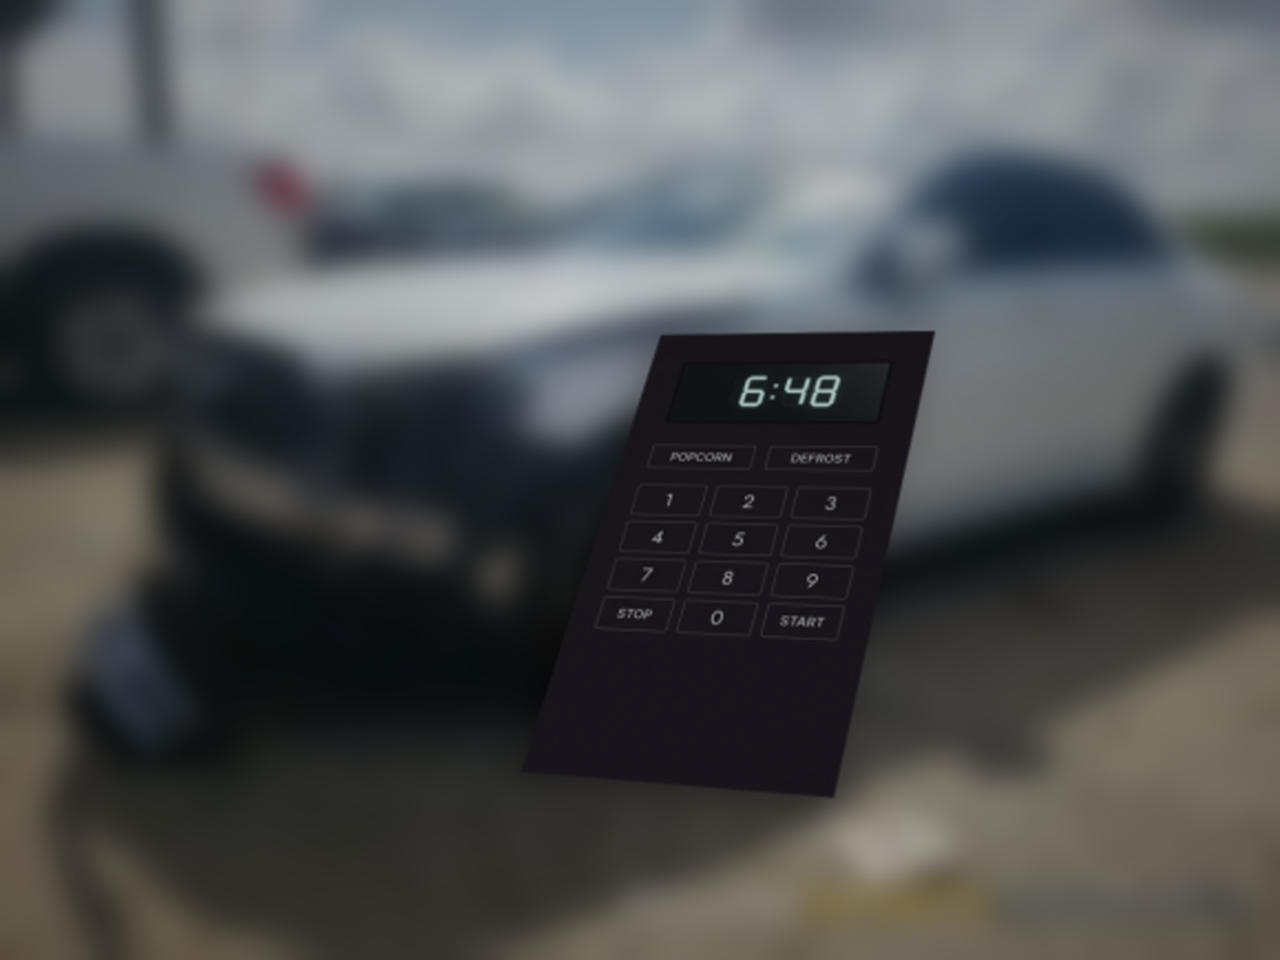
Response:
{"hour": 6, "minute": 48}
